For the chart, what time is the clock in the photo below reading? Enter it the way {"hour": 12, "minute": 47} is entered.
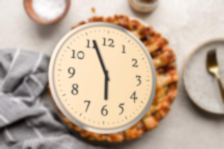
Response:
{"hour": 5, "minute": 56}
